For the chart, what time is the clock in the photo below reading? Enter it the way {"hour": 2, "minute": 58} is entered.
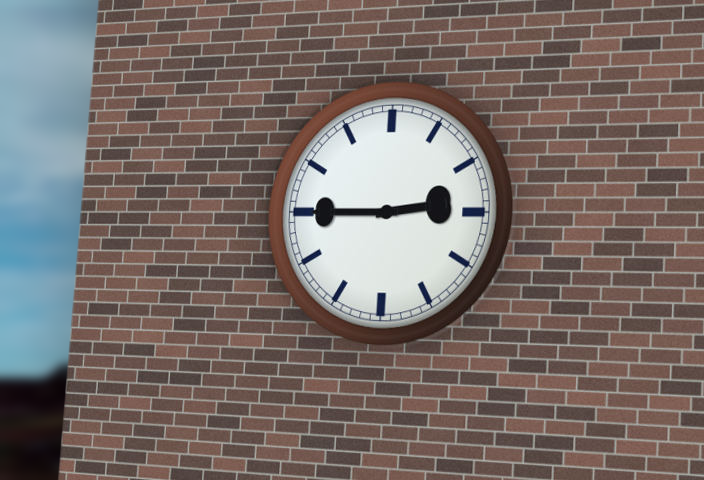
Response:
{"hour": 2, "minute": 45}
